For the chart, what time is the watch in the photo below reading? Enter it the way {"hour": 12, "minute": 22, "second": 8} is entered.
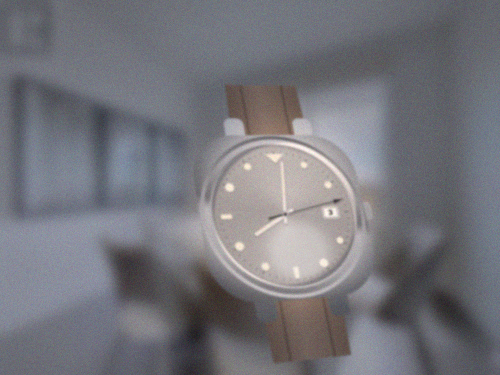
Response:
{"hour": 8, "minute": 1, "second": 13}
